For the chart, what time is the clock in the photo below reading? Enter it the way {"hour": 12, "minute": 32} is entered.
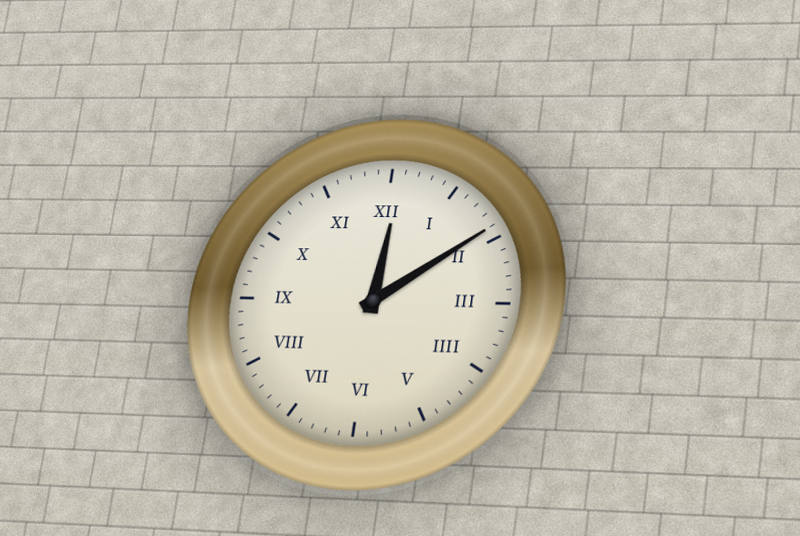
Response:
{"hour": 12, "minute": 9}
